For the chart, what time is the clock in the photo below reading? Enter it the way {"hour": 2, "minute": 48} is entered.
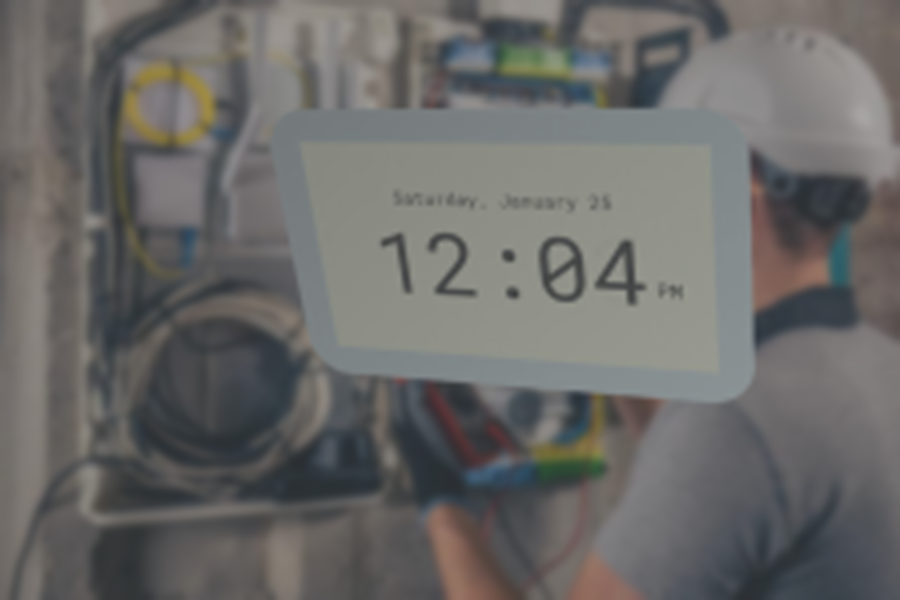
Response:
{"hour": 12, "minute": 4}
